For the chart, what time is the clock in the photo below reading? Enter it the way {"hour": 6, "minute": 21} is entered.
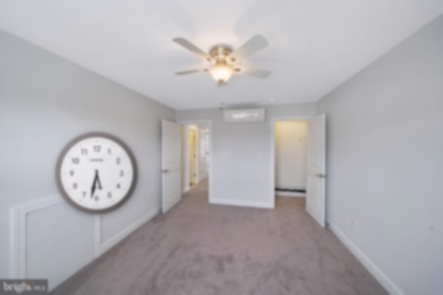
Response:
{"hour": 5, "minute": 32}
